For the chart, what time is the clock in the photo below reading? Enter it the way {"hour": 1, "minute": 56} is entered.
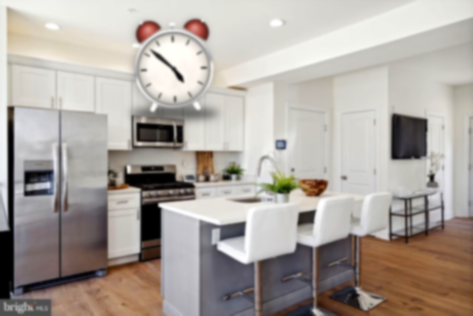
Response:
{"hour": 4, "minute": 52}
